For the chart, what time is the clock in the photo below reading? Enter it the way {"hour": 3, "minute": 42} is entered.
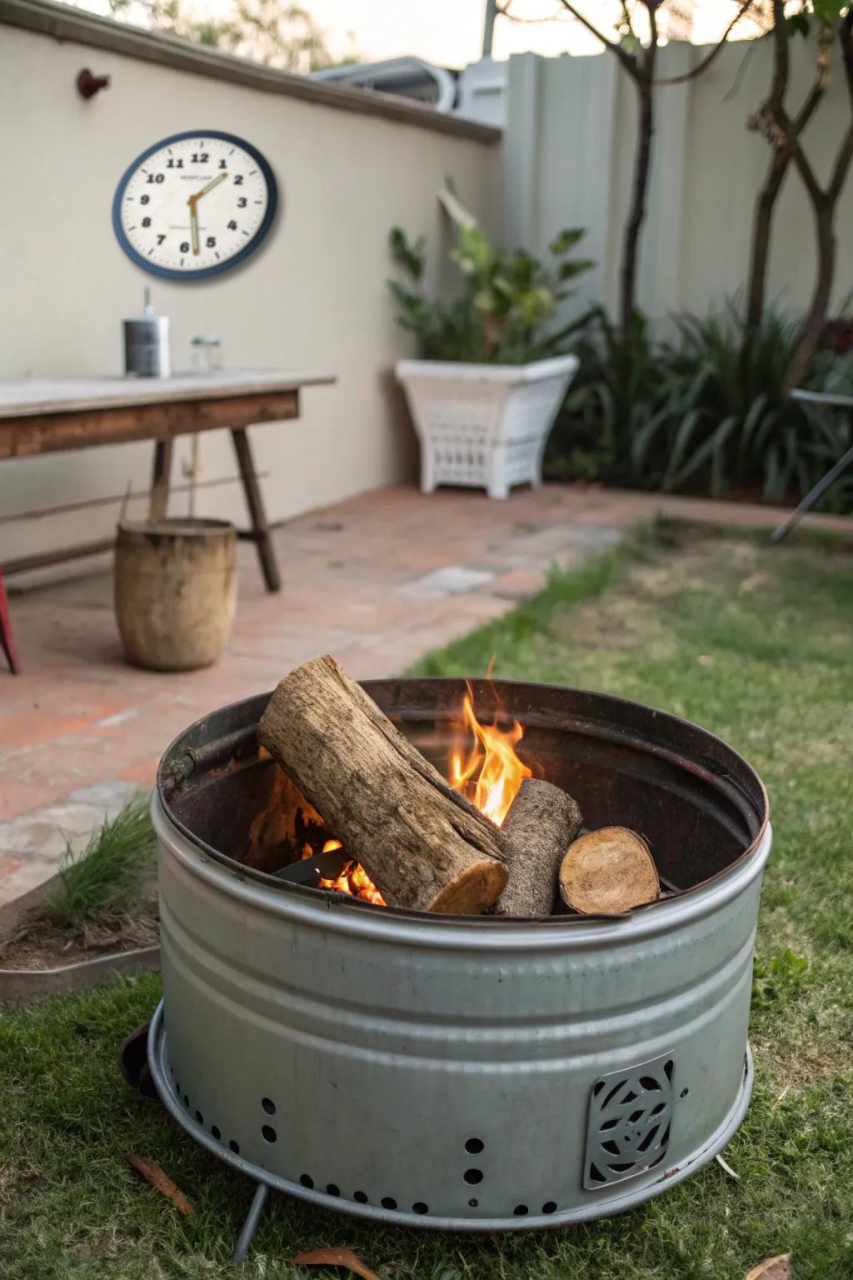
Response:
{"hour": 1, "minute": 28}
